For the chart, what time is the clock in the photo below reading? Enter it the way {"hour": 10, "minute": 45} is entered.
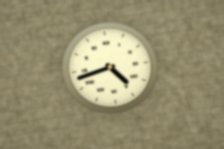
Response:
{"hour": 4, "minute": 43}
